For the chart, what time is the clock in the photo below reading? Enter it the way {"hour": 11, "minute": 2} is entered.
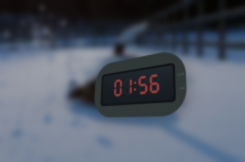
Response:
{"hour": 1, "minute": 56}
